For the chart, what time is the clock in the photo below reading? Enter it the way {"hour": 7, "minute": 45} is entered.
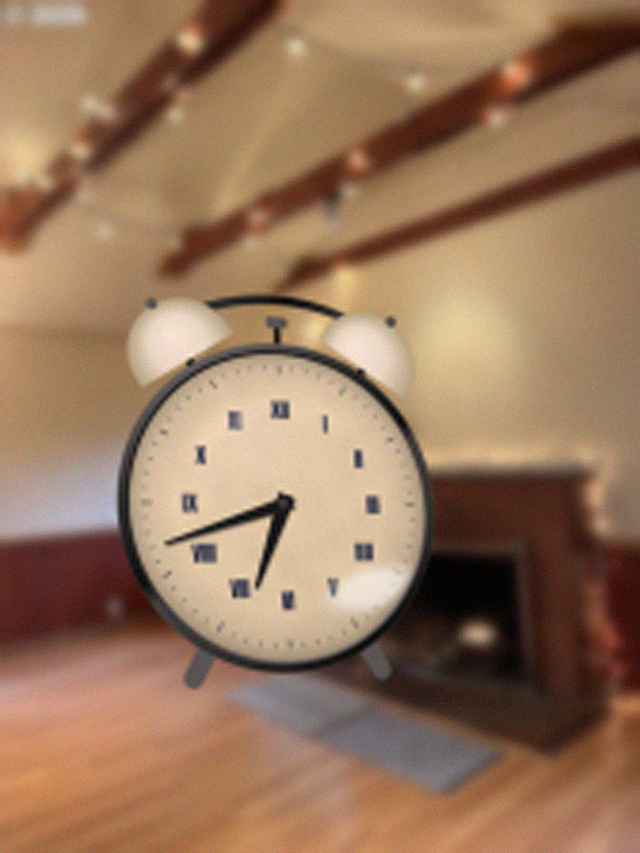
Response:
{"hour": 6, "minute": 42}
